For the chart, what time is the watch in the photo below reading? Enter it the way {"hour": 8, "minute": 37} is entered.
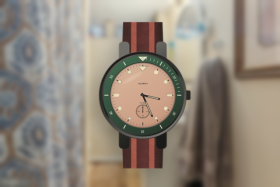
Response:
{"hour": 3, "minute": 26}
